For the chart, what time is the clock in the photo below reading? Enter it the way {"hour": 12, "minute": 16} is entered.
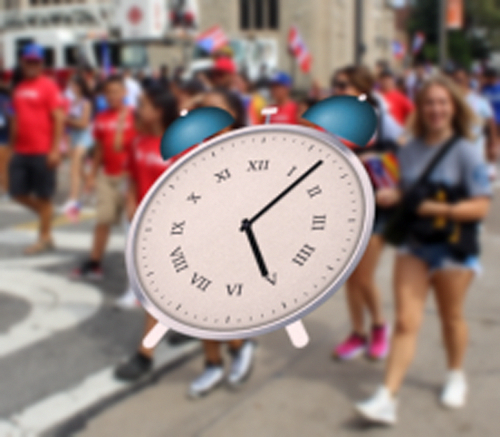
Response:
{"hour": 5, "minute": 7}
